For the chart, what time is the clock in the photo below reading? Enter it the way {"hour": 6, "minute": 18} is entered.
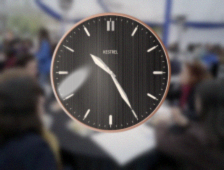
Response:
{"hour": 10, "minute": 25}
